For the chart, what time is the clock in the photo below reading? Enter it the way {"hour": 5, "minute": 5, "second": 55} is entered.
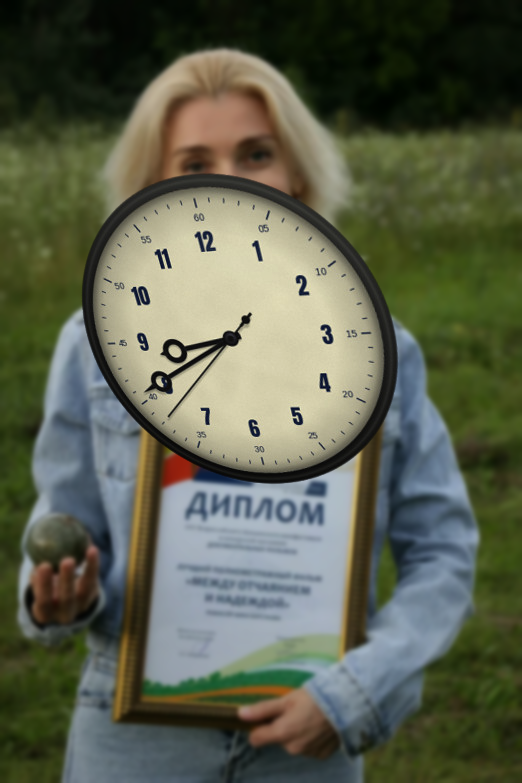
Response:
{"hour": 8, "minute": 40, "second": 38}
